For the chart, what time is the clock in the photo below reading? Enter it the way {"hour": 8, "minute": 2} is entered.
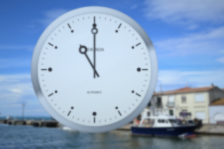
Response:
{"hour": 11, "minute": 0}
